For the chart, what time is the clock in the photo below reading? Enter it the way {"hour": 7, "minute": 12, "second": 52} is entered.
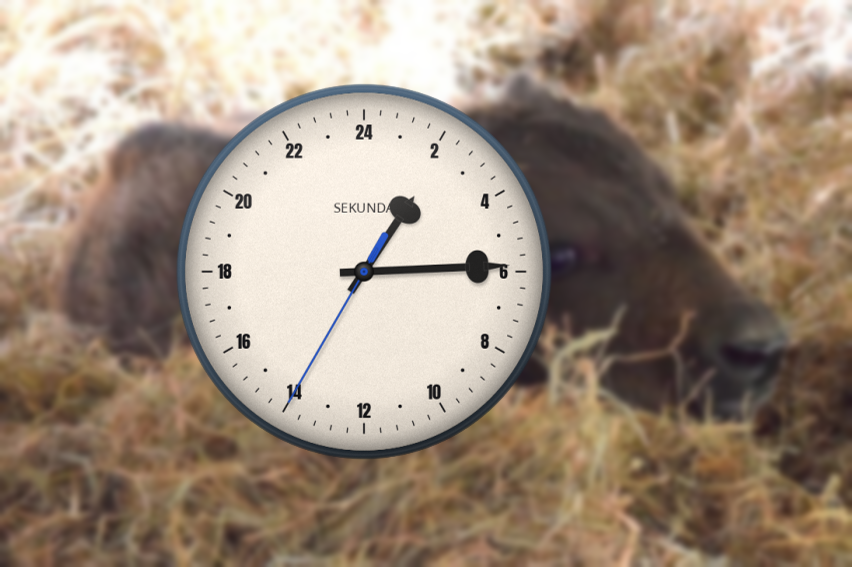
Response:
{"hour": 2, "minute": 14, "second": 35}
